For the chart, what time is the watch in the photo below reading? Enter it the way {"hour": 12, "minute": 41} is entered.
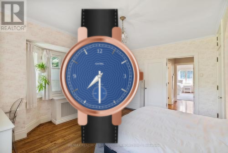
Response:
{"hour": 7, "minute": 30}
